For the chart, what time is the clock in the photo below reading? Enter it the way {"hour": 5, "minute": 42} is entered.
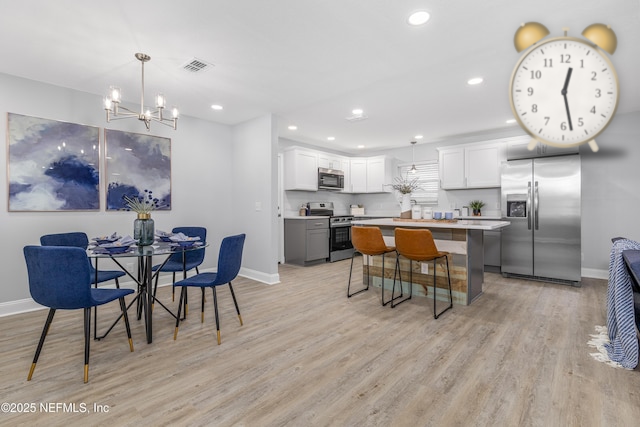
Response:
{"hour": 12, "minute": 28}
